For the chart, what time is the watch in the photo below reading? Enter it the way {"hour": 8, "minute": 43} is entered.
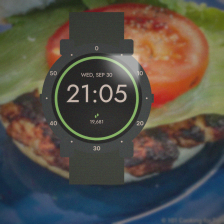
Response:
{"hour": 21, "minute": 5}
